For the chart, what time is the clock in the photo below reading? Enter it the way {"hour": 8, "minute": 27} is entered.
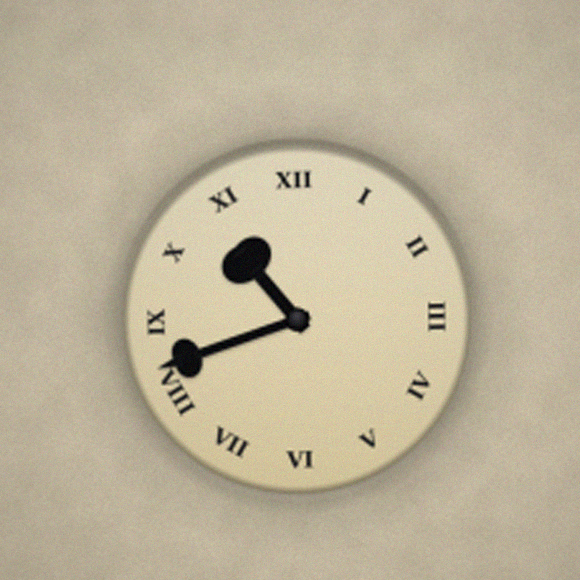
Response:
{"hour": 10, "minute": 42}
